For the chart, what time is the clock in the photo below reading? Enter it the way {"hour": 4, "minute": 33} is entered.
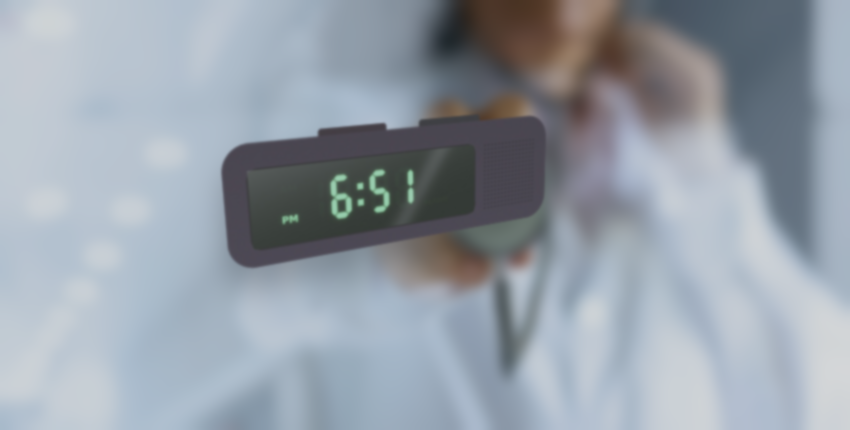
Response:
{"hour": 6, "minute": 51}
